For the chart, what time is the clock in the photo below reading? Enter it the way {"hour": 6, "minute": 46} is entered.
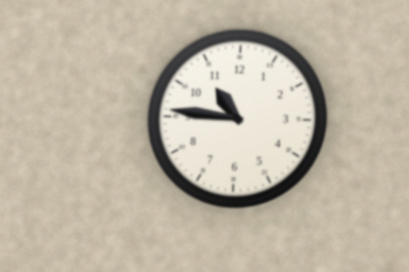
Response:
{"hour": 10, "minute": 46}
